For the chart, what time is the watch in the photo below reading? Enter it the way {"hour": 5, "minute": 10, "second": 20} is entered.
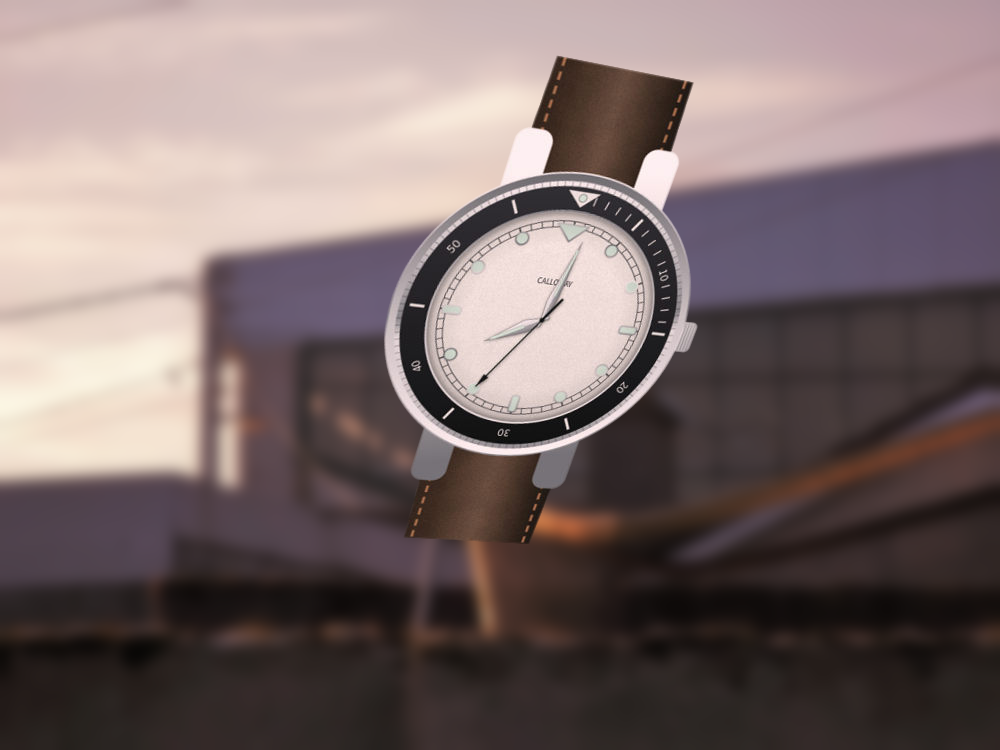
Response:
{"hour": 8, "minute": 1, "second": 35}
